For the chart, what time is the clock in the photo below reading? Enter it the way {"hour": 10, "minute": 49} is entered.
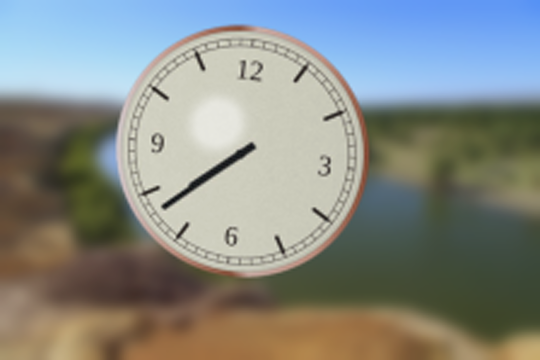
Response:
{"hour": 7, "minute": 38}
